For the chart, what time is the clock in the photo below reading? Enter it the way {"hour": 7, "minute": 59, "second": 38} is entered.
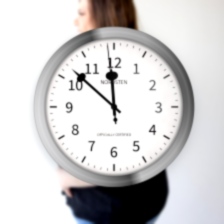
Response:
{"hour": 11, "minute": 51, "second": 59}
